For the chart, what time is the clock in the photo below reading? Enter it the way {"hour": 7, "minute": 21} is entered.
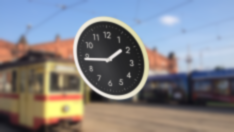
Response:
{"hour": 1, "minute": 44}
